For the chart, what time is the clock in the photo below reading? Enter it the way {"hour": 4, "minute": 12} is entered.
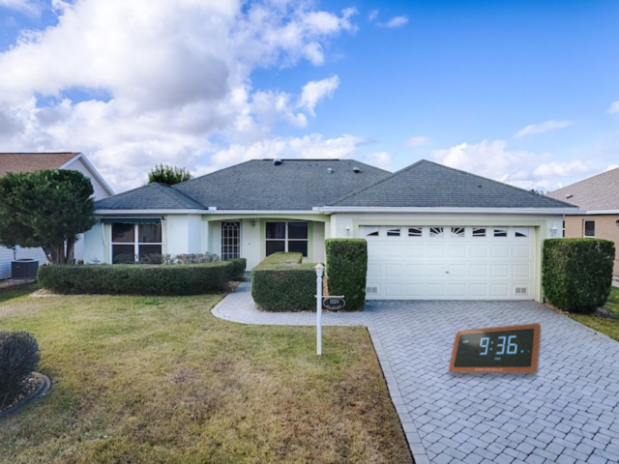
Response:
{"hour": 9, "minute": 36}
